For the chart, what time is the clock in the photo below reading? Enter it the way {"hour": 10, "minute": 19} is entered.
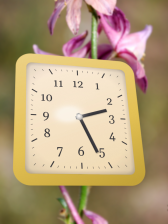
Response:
{"hour": 2, "minute": 26}
